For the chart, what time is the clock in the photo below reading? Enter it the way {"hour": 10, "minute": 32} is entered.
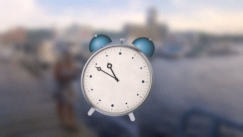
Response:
{"hour": 10, "minute": 49}
